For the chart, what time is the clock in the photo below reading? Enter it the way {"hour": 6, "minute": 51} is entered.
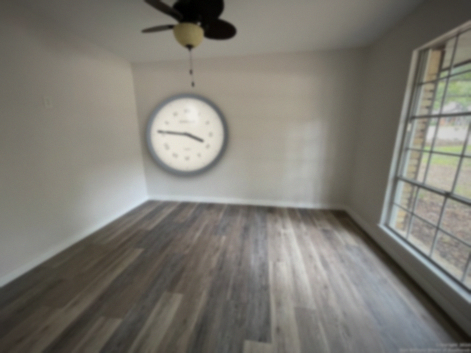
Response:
{"hour": 3, "minute": 46}
